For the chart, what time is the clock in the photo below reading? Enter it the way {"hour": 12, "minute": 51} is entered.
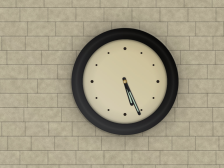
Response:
{"hour": 5, "minute": 26}
